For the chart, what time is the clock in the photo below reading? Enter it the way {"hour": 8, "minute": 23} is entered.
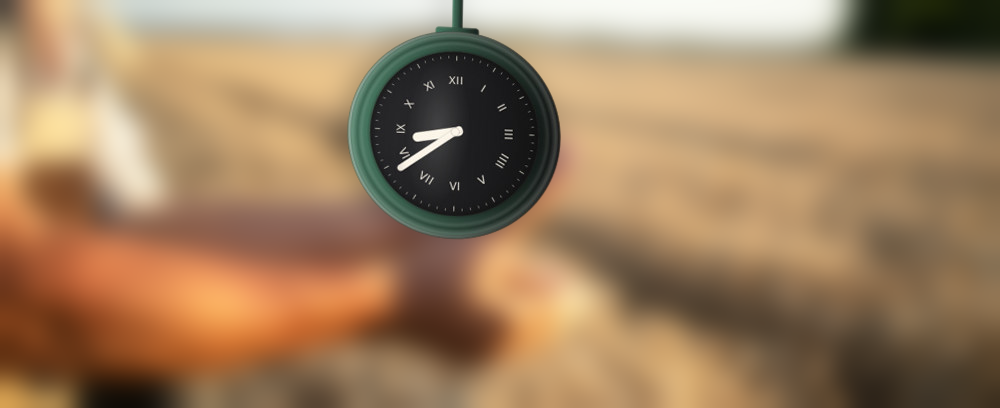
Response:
{"hour": 8, "minute": 39}
